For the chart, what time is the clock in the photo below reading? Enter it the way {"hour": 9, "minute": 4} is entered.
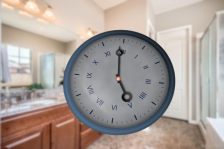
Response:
{"hour": 4, "minute": 59}
